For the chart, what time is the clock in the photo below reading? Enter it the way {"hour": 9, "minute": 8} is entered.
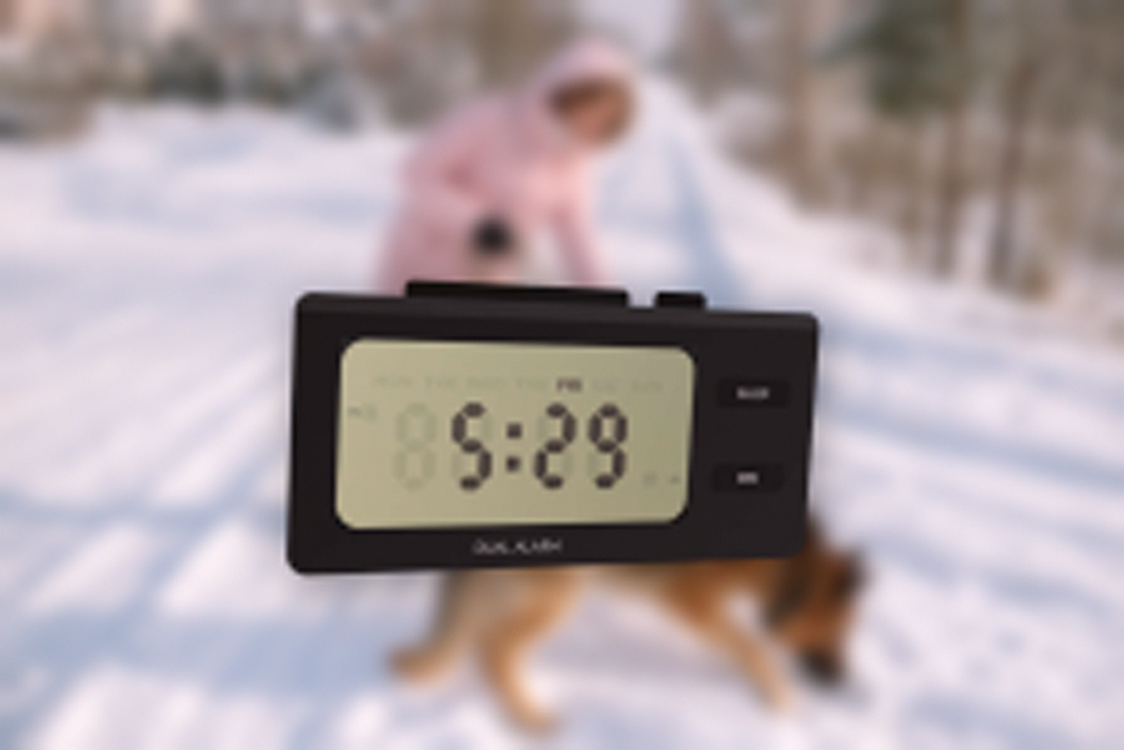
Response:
{"hour": 5, "minute": 29}
